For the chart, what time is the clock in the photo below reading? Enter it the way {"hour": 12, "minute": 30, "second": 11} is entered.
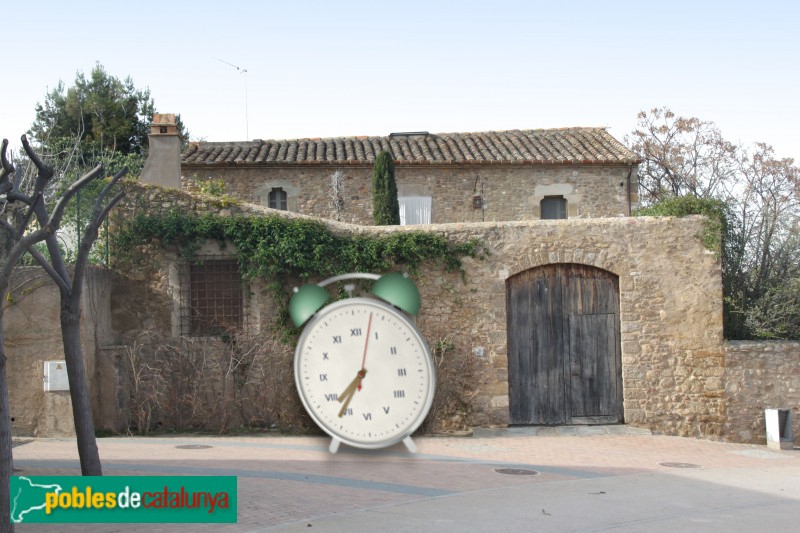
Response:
{"hour": 7, "minute": 36, "second": 3}
